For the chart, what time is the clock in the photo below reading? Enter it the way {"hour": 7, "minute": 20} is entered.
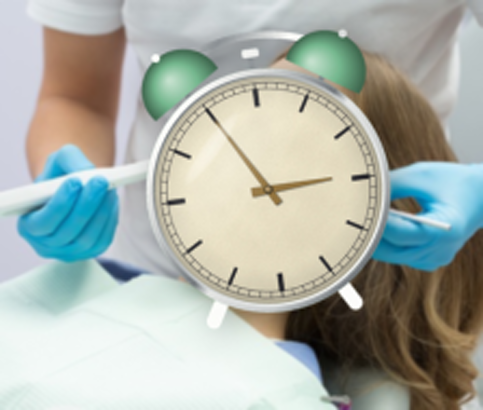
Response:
{"hour": 2, "minute": 55}
